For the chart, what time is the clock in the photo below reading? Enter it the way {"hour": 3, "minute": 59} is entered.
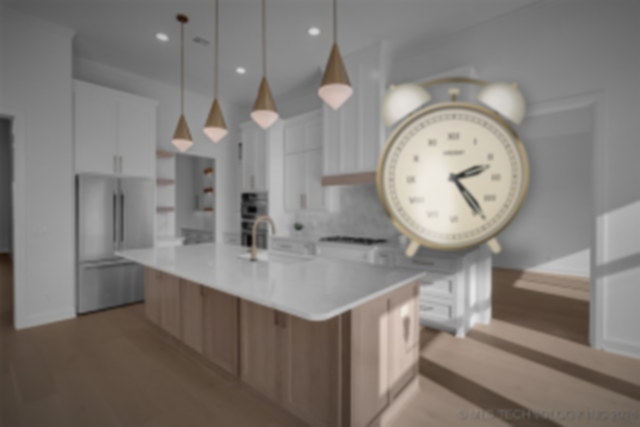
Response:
{"hour": 2, "minute": 24}
